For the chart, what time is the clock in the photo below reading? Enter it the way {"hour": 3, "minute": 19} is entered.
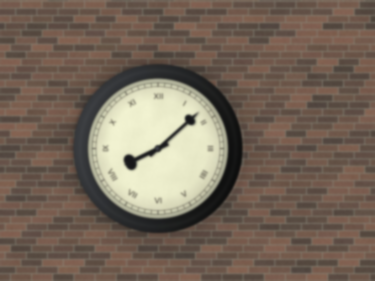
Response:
{"hour": 8, "minute": 8}
